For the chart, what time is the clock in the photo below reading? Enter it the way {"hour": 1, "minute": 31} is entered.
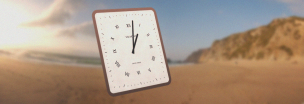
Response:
{"hour": 1, "minute": 2}
